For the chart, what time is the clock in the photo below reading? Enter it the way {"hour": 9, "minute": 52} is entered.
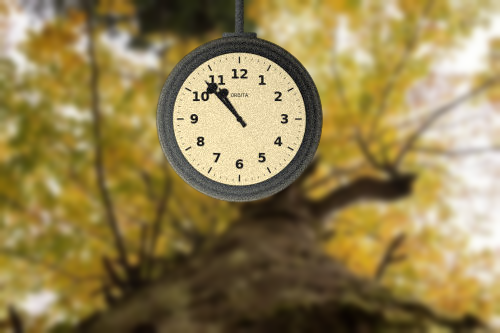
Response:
{"hour": 10, "minute": 53}
